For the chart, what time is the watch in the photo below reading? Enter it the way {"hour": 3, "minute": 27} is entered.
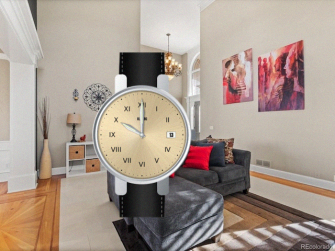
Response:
{"hour": 10, "minute": 0}
